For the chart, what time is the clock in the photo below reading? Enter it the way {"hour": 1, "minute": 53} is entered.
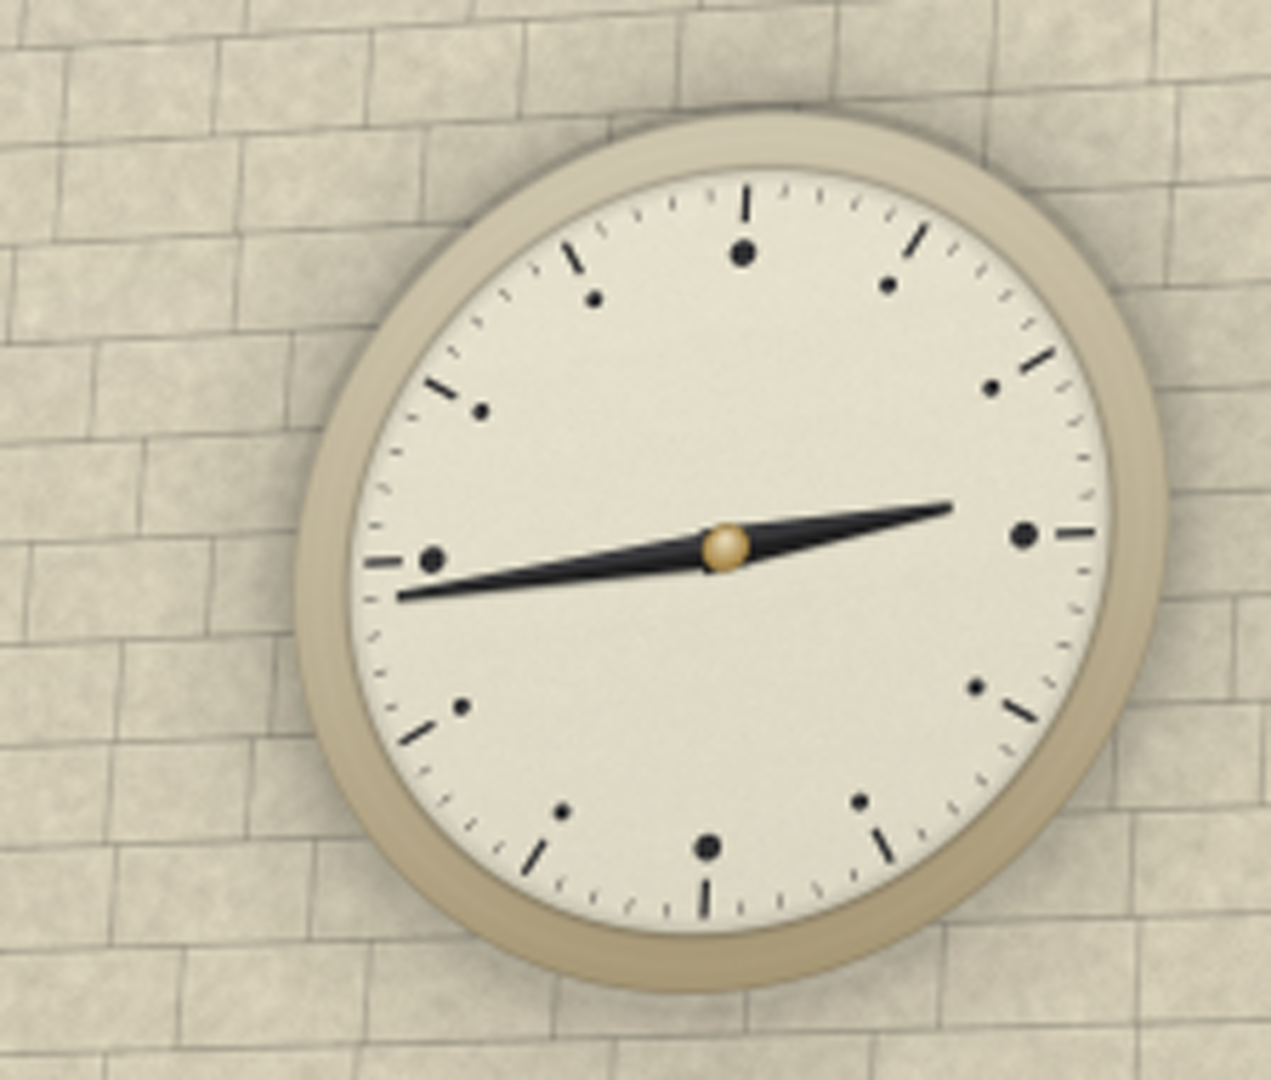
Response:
{"hour": 2, "minute": 44}
